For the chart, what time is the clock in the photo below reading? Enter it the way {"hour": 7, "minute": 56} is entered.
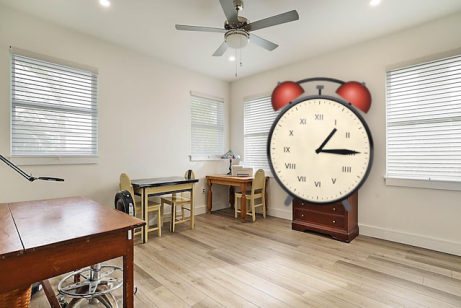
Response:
{"hour": 1, "minute": 15}
